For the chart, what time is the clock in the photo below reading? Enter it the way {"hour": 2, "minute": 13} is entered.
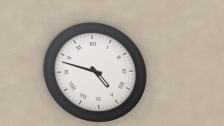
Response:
{"hour": 4, "minute": 48}
